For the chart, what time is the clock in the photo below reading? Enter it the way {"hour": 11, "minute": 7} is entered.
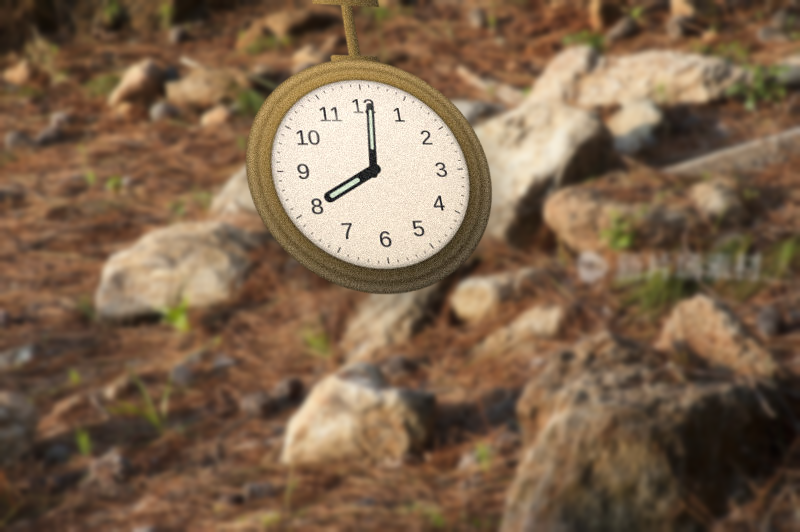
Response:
{"hour": 8, "minute": 1}
